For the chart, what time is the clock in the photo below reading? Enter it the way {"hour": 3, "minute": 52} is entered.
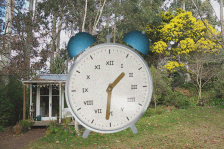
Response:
{"hour": 1, "minute": 31}
